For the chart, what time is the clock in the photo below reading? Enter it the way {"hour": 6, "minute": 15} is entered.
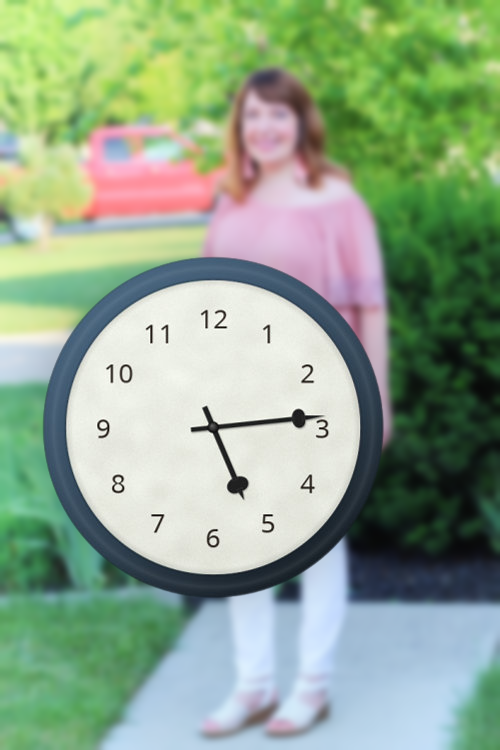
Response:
{"hour": 5, "minute": 14}
